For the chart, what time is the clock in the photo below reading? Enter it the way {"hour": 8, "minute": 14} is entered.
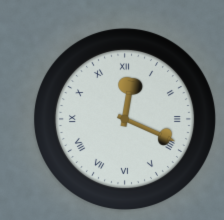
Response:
{"hour": 12, "minute": 19}
